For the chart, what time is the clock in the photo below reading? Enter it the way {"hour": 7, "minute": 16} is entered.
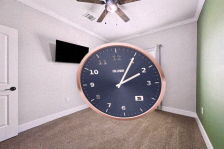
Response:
{"hour": 2, "minute": 5}
